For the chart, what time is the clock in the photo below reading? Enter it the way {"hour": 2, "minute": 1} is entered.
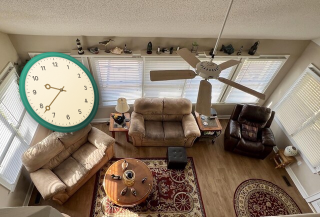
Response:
{"hour": 9, "minute": 38}
